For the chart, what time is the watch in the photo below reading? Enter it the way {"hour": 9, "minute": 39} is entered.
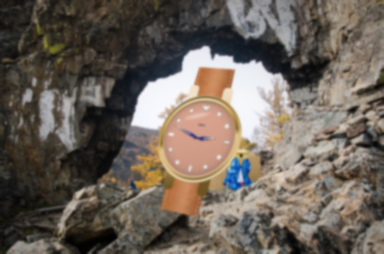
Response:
{"hour": 2, "minute": 48}
